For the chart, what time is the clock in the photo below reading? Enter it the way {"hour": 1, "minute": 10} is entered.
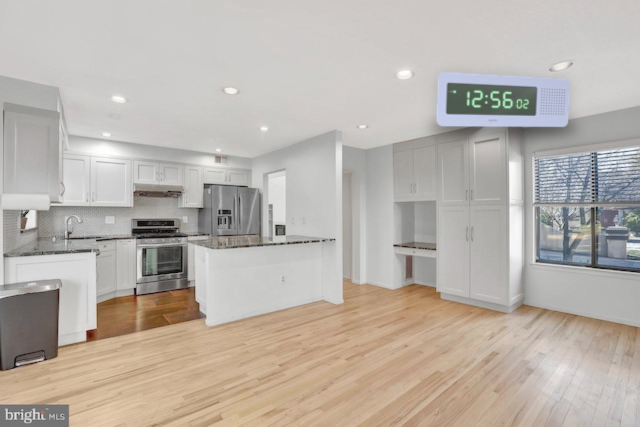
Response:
{"hour": 12, "minute": 56}
